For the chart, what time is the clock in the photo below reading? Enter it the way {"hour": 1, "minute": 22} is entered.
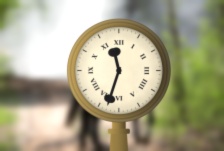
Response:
{"hour": 11, "minute": 33}
